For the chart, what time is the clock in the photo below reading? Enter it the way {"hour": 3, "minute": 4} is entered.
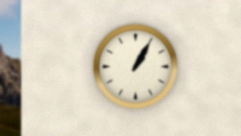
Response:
{"hour": 1, "minute": 5}
